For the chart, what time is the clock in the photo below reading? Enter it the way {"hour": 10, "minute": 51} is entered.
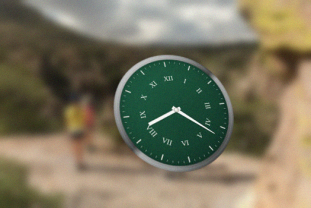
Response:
{"hour": 8, "minute": 22}
